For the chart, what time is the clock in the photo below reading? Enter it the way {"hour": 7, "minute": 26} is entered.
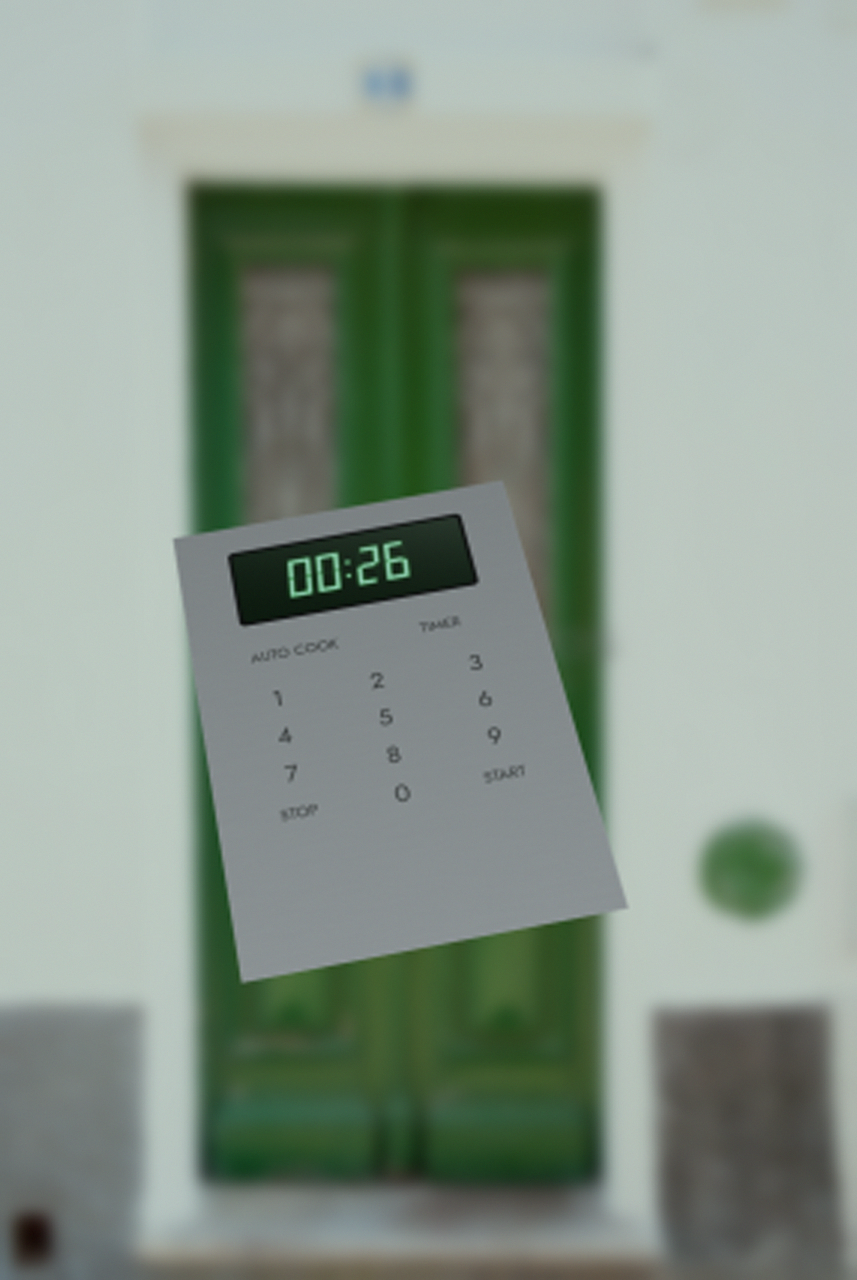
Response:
{"hour": 0, "minute": 26}
